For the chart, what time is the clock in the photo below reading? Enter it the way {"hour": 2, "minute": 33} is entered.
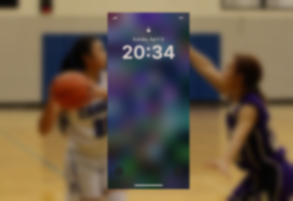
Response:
{"hour": 20, "minute": 34}
